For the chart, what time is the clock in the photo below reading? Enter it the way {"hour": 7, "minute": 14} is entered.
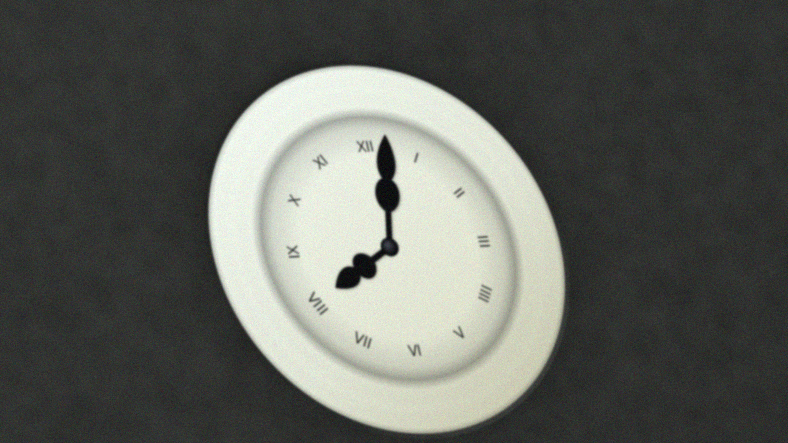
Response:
{"hour": 8, "minute": 2}
